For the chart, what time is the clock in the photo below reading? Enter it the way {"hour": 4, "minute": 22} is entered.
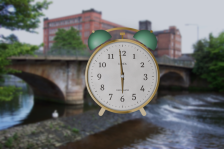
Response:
{"hour": 5, "minute": 59}
